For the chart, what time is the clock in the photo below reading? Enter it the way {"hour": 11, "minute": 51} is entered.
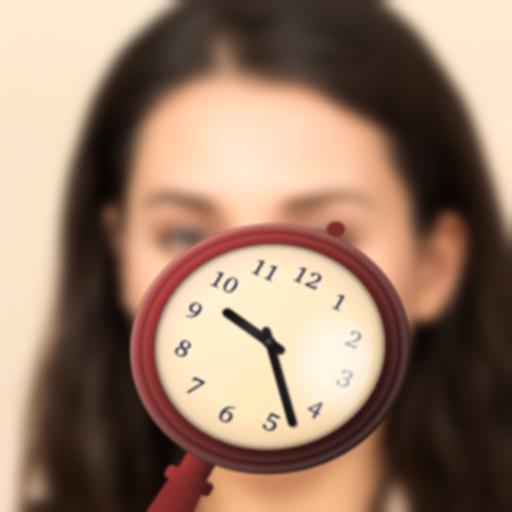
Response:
{"hour": 9, "minute": 23}
